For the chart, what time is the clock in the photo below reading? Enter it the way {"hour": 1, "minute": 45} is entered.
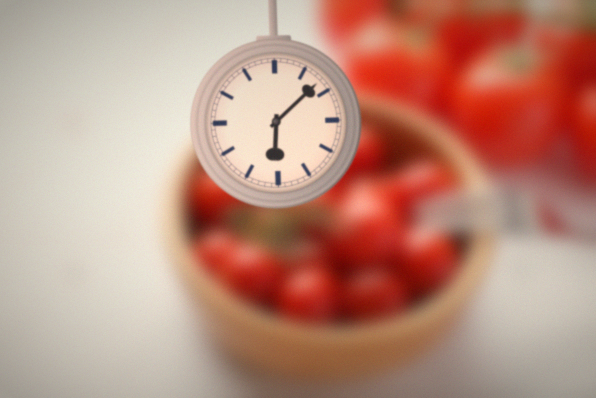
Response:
{"hour": 6, "minute": 8}
